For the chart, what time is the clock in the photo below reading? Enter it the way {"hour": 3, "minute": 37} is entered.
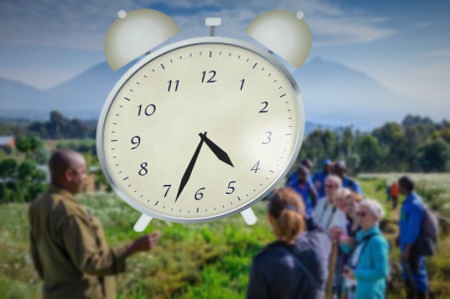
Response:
{"hour": 4, "minute": 33}
